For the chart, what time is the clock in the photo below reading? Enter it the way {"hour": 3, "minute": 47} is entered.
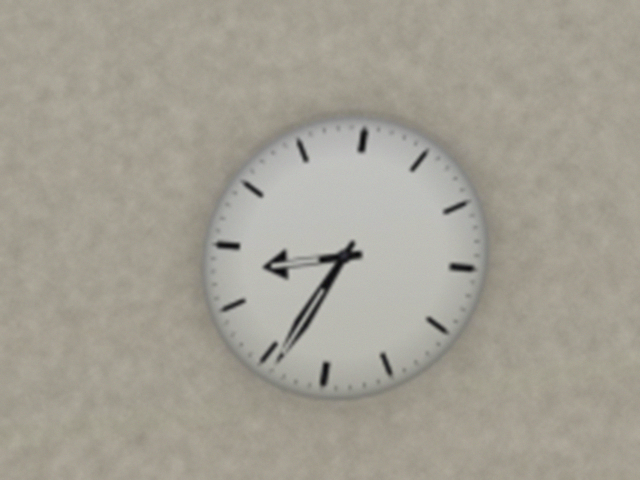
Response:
{"hour": 8, "minute": 34}
